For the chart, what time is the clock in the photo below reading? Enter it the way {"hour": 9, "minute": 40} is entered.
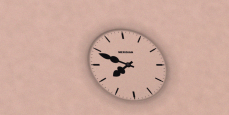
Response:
{"hour": 7, "minute": 49}
